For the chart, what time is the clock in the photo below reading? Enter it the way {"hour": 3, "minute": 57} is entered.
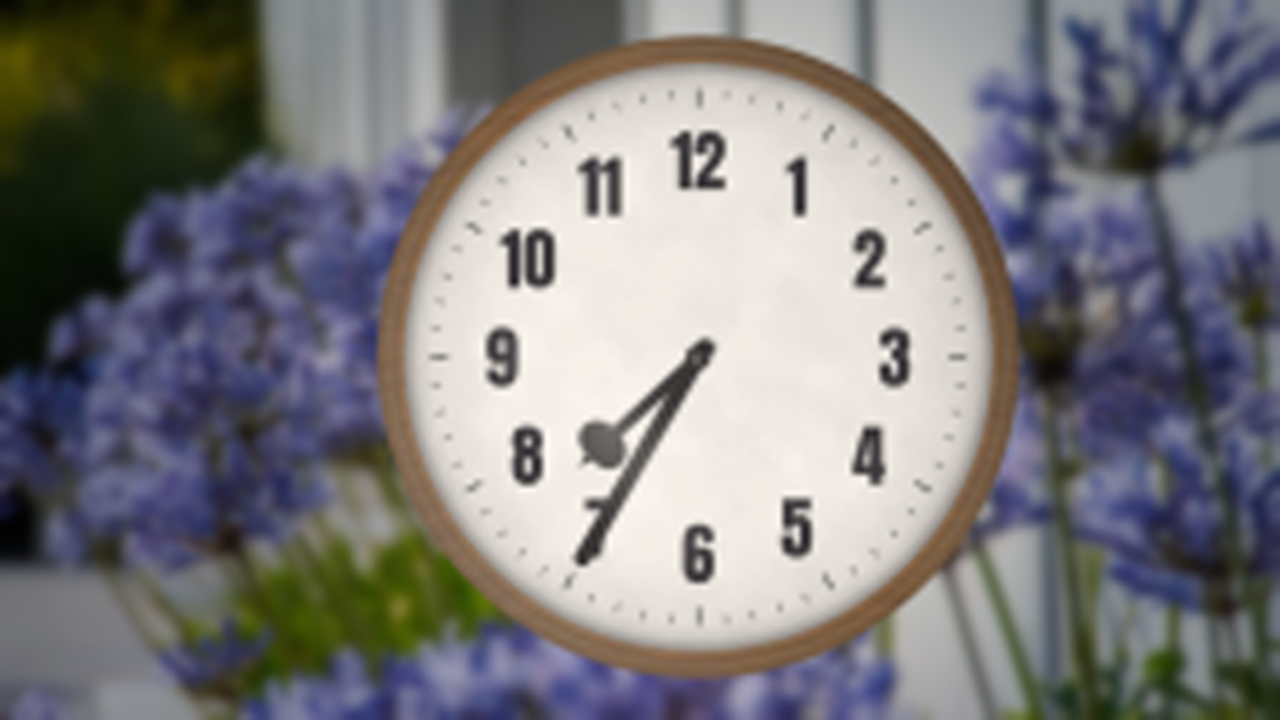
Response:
{"hour": 7, "minute": 35}
